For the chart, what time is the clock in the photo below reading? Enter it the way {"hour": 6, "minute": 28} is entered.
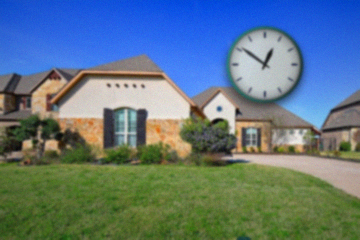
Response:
{"hour": 12, "minute": 51}
